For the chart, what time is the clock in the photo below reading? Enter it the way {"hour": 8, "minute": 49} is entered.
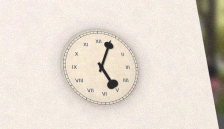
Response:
{"hour": 5, "minute": 4}
